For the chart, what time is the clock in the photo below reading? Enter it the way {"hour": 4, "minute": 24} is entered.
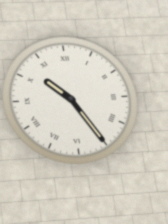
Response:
{"hour": 10, "minute": 25}
